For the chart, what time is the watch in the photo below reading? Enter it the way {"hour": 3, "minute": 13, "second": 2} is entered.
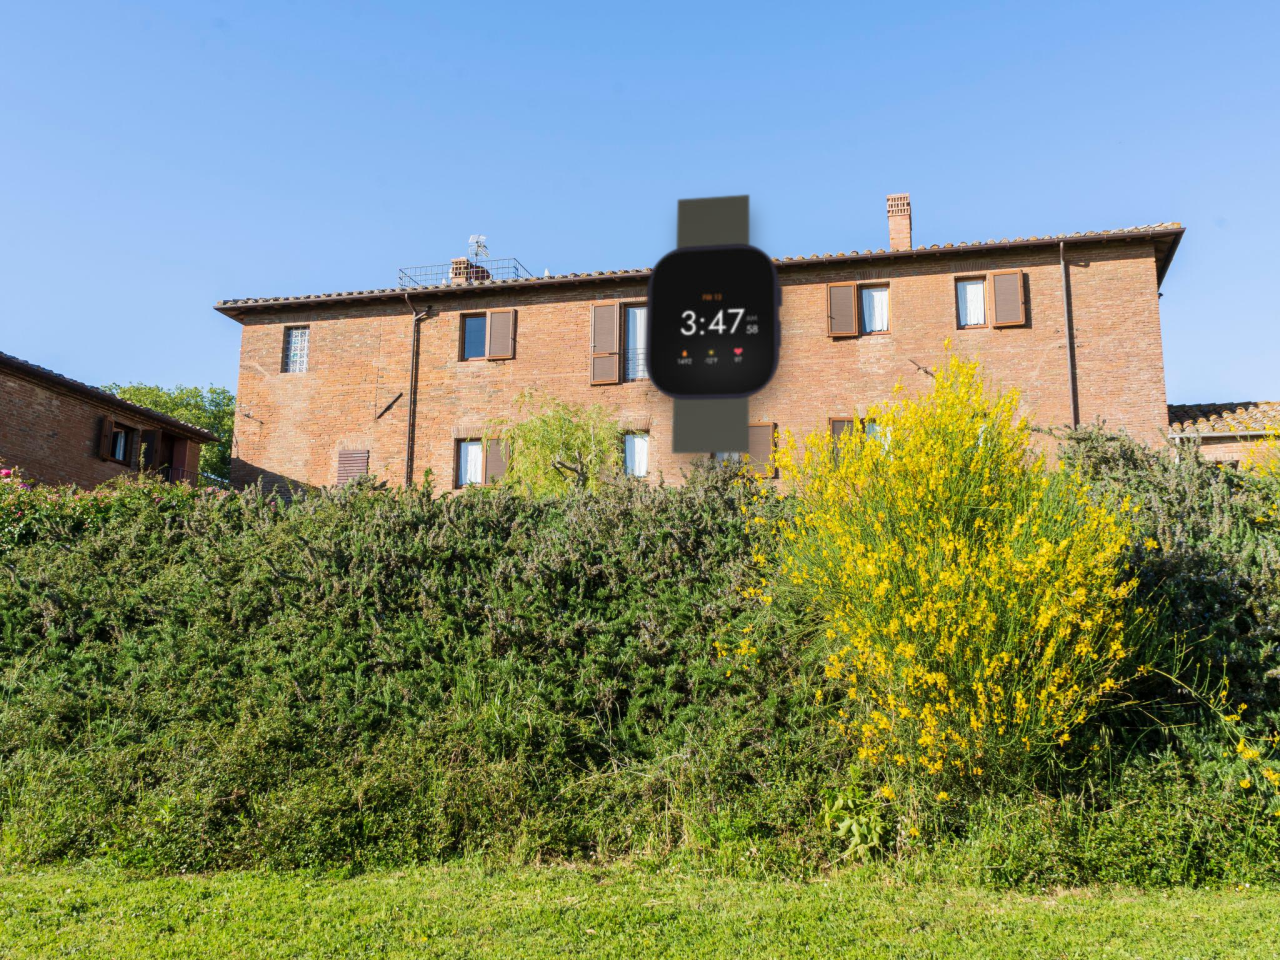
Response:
{"hour": 3, "minute": 47, "second": 58}
